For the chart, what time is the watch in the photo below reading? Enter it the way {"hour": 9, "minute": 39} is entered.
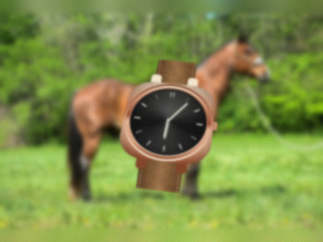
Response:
{"hour": 6, "minute": 6}
